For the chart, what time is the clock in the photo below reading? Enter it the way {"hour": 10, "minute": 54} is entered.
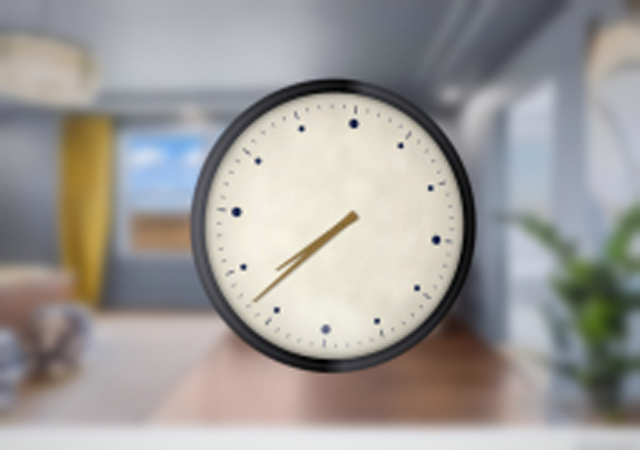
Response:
{"hour": 7, "minute": 37}
